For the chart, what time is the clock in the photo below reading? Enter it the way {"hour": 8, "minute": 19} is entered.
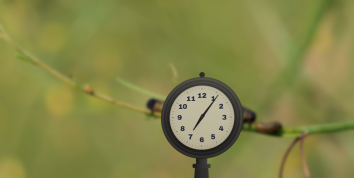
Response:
{"hour": 7, "minute": 6}
